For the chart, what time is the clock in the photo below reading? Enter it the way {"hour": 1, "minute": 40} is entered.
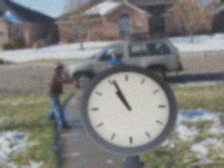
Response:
{"hour": 10, "minute": 56}
